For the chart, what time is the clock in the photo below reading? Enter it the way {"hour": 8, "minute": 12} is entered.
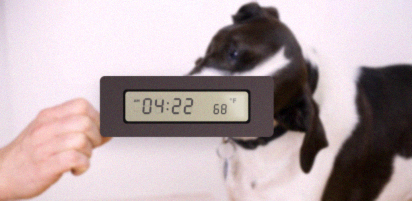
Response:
{"hour": 4, "minute": 22}
